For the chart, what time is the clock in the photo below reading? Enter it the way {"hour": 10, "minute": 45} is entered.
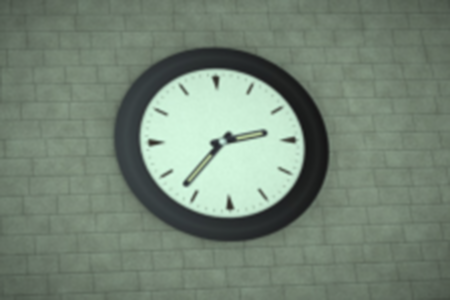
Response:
{"hour": 2, "minute": 37}
